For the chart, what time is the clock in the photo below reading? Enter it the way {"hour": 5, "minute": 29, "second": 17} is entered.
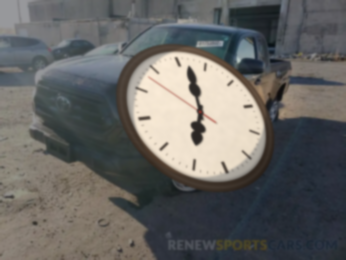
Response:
{"hour": 7, "minute": 1, "second": 53}
